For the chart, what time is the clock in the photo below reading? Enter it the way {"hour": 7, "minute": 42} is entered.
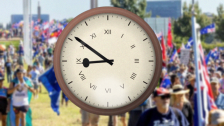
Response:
{"hour": 8, "minute": 51}
